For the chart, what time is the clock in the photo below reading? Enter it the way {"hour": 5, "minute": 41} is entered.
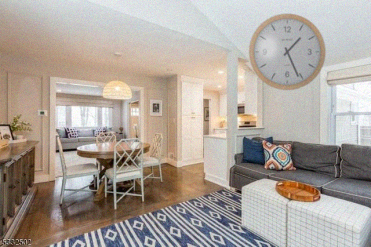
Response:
{"hour": 1, "minute": 26}
